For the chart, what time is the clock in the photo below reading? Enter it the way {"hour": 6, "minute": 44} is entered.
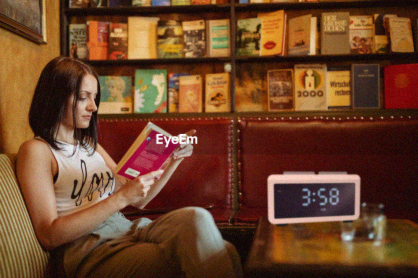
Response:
{"hour": 3, "minute": 58}
